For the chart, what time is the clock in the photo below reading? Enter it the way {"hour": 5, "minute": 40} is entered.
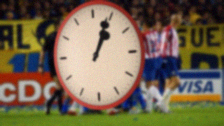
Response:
{"hour": 1, "minute": 4}
